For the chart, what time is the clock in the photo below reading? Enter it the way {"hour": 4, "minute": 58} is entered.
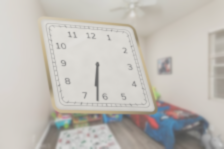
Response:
{"hour": 6, "minute": 32}
